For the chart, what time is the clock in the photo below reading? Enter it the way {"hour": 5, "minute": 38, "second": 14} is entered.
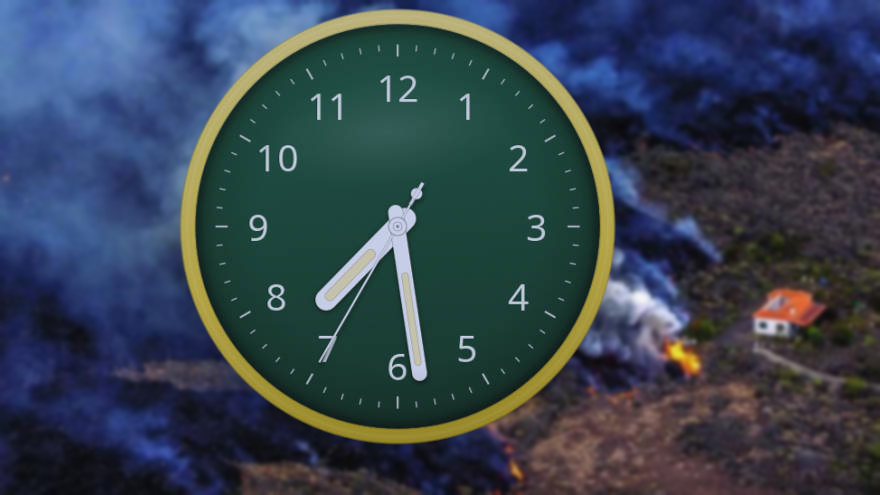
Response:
{"hour": 7, "minute": 28, "second": 35}
